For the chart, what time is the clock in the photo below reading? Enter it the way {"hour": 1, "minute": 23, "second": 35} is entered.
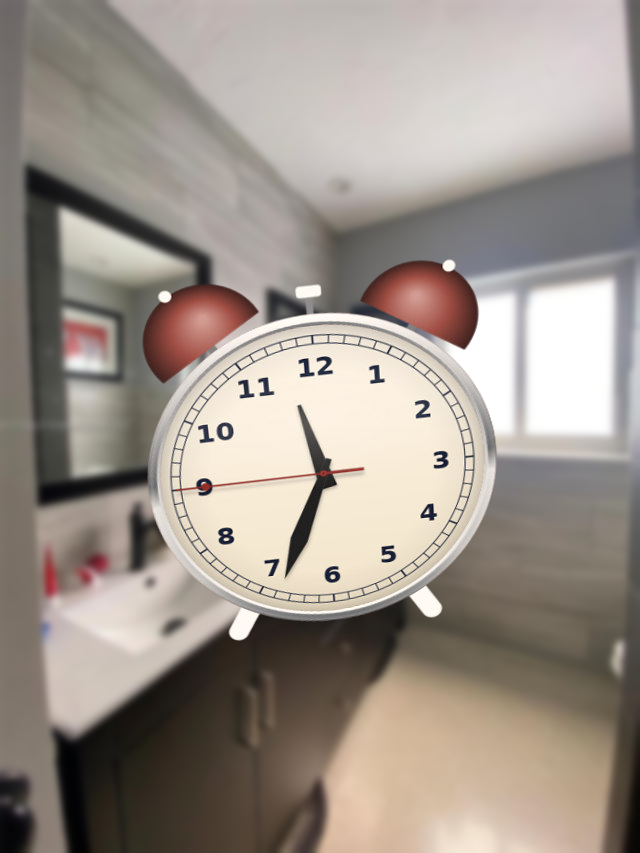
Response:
{"hour": 11, "minute": 33, "second": 45}
